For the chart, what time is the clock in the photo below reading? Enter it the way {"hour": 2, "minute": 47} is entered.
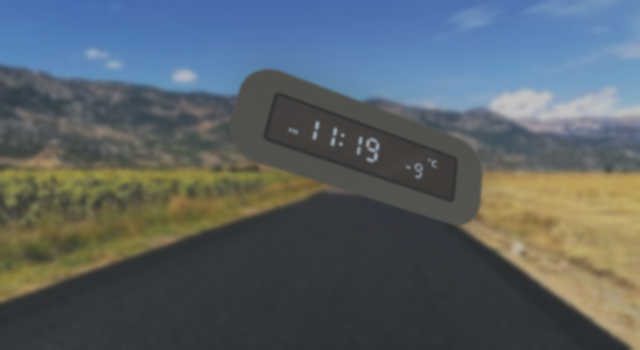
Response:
{"hour": 11, "minute": 19}
